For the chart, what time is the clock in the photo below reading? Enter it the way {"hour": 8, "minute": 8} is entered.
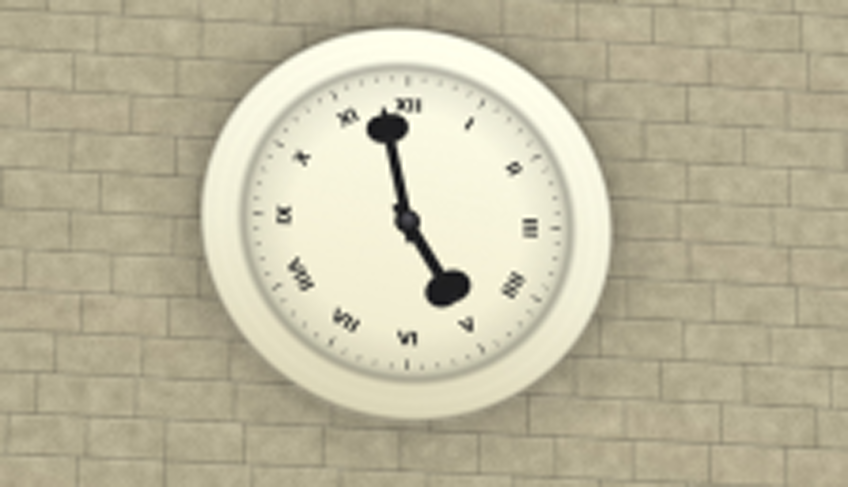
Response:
{"hour": 4, "minute": 58}
